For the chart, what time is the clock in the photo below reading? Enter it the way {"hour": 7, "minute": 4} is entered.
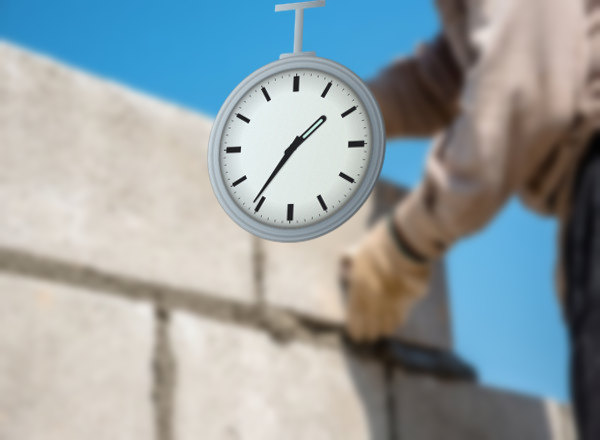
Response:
{"hour": 1, "minute": 36}
